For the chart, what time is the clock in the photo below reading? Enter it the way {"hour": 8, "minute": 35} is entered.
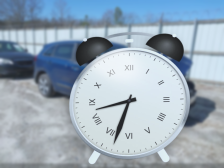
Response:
{"hour": 8, "minute": 33}
